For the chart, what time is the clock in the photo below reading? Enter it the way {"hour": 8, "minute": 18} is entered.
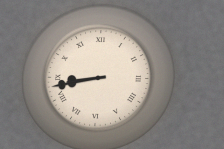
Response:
{"hour": 8, "minute": 43}
